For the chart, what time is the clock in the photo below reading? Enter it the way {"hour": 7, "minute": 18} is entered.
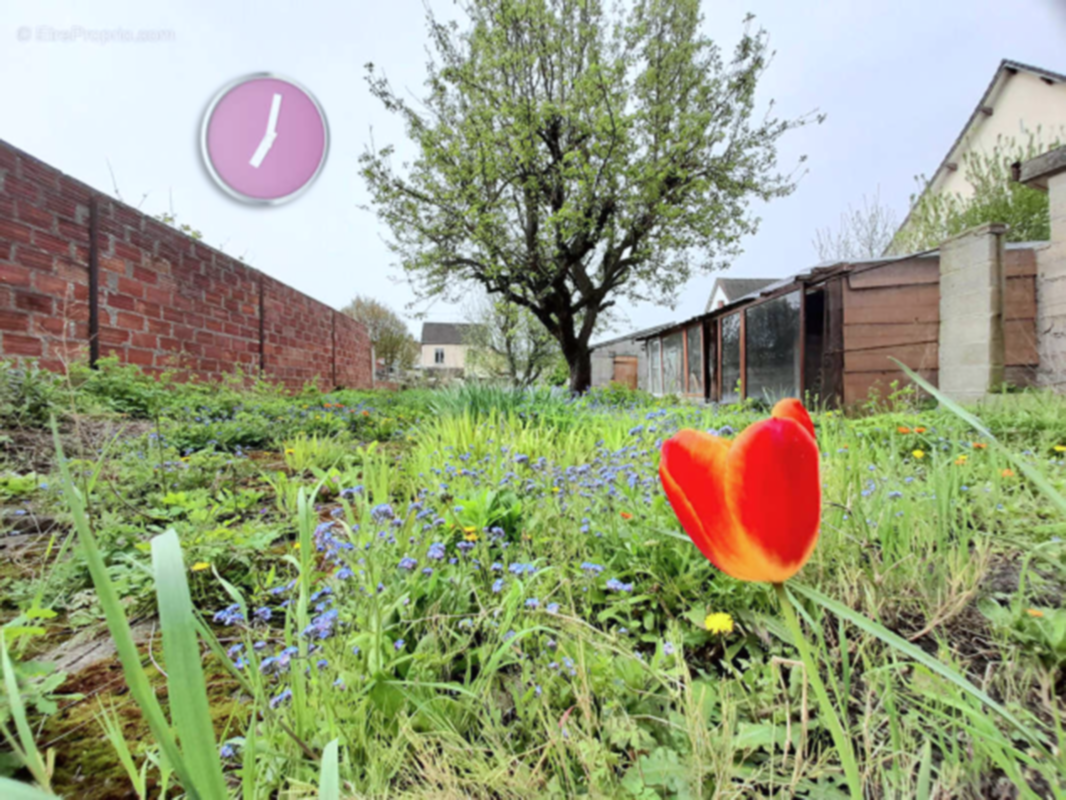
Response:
{"hour": 7, "minute": 2}
